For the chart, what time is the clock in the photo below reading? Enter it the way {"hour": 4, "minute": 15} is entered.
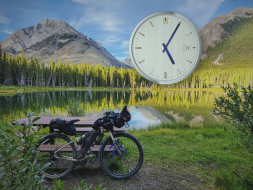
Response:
{"hour": 5, "minute": 5}
